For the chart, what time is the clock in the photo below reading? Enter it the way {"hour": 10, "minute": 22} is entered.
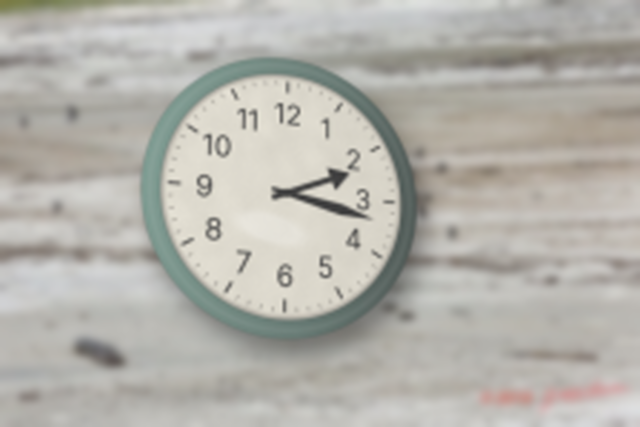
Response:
{"hour": 2, "minute": 17}
